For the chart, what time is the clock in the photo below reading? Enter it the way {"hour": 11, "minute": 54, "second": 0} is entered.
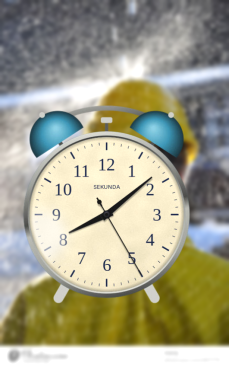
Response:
{"hour": 8, "minute": 8, "second": 25}
